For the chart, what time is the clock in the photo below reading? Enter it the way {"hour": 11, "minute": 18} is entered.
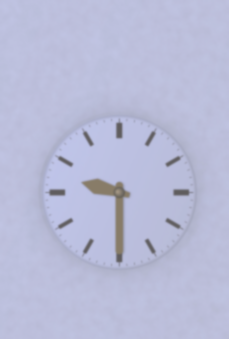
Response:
{"hour": 9, "minute": 30}
